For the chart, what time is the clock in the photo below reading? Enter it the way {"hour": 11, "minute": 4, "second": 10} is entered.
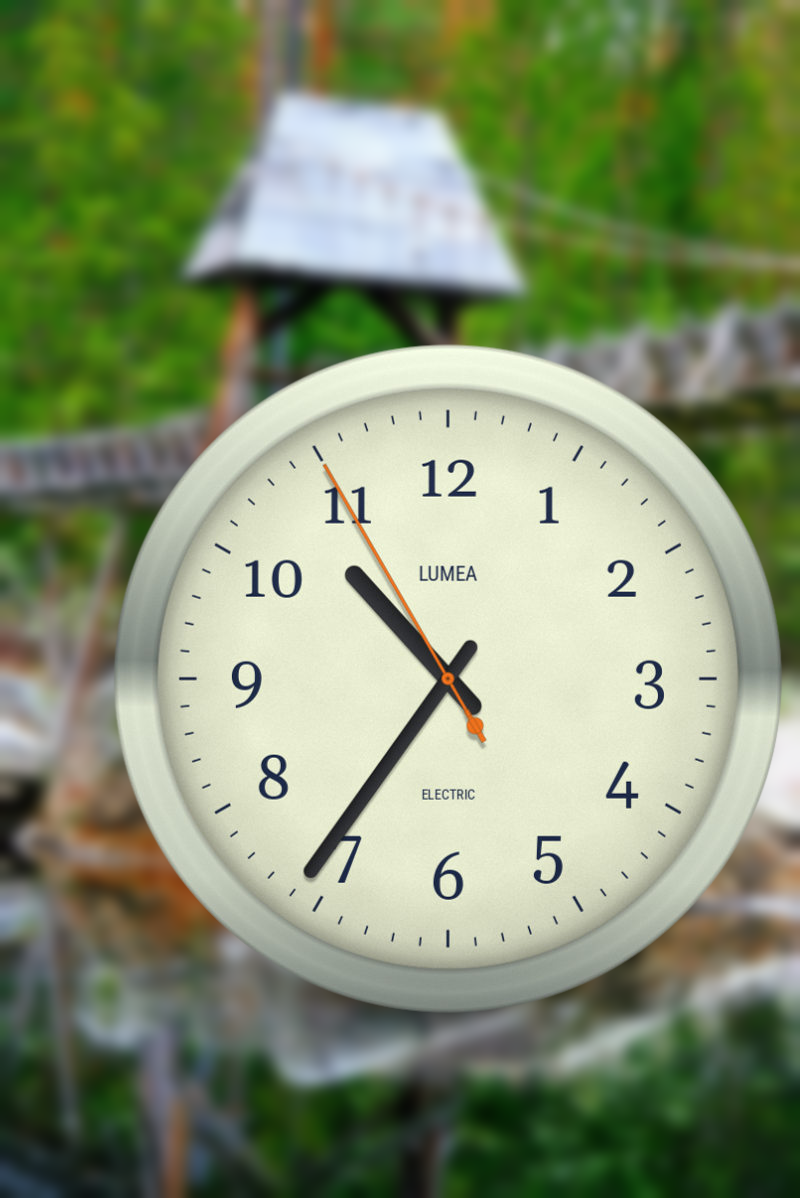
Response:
{"hour": 10, "minute": 35, "second": 55}
